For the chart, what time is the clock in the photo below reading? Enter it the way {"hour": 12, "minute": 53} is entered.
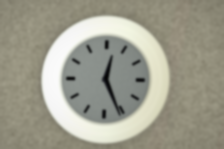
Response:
{"hour": 12, "minute": 26}
